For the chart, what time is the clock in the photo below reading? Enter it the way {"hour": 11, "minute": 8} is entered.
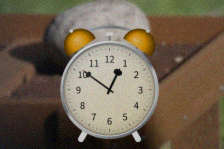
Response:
{"hour": 12, "minute": 51}
